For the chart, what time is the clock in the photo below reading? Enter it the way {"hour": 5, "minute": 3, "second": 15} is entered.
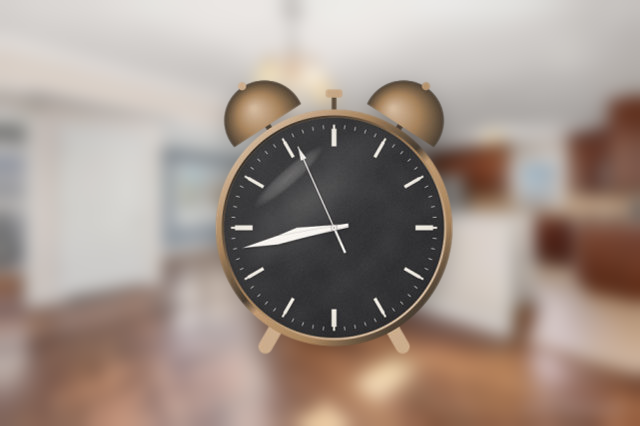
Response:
{"hour": 8, "minute": 42, "second": 56}
